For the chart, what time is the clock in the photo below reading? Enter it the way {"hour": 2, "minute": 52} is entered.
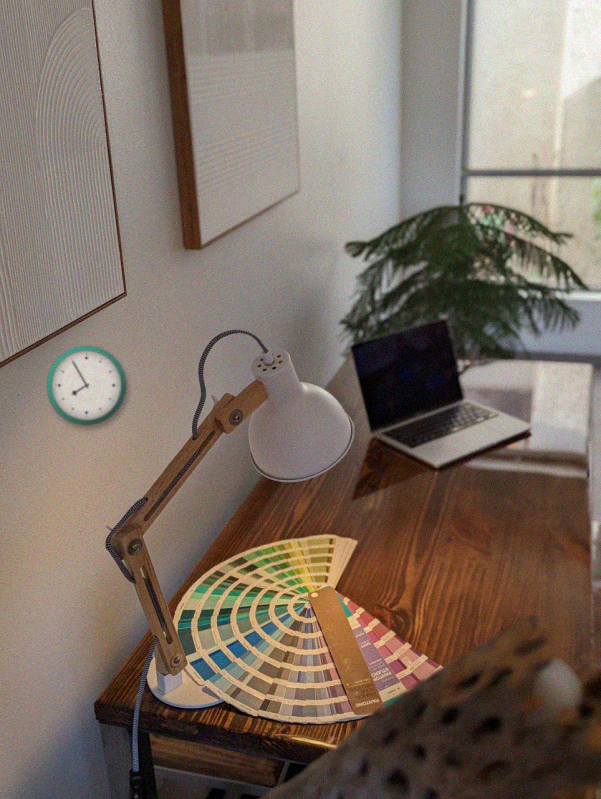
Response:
{"hour": 7, "minute": 55}
